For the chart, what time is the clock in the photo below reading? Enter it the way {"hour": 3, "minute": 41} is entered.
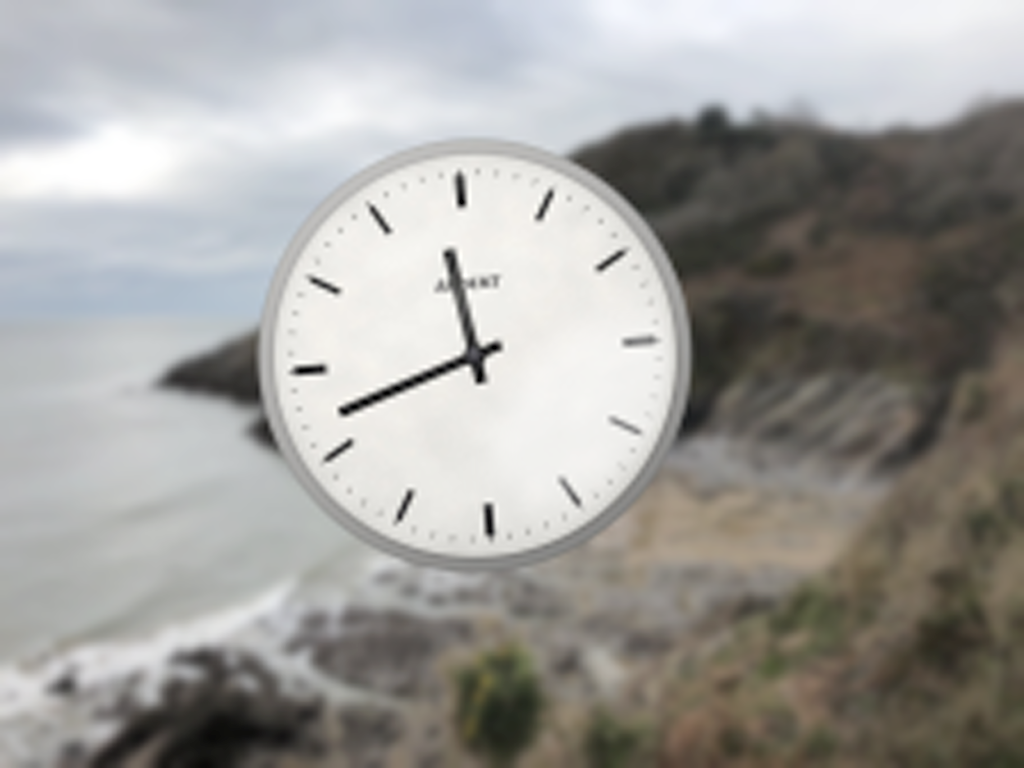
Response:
{"hour": 11, "minute": 42}
